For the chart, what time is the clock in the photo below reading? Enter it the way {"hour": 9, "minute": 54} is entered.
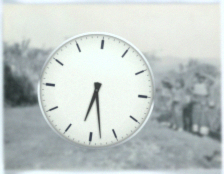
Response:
{"hour": 6, "minute": 28}
